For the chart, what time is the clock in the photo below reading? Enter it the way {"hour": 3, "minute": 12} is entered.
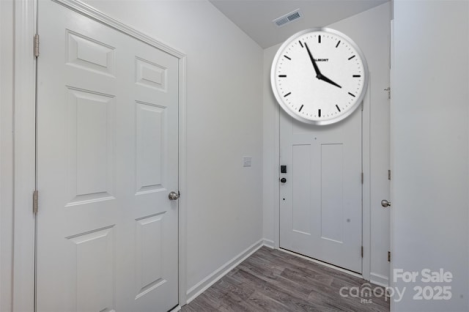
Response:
{"hour": 3, "minute": 56}
